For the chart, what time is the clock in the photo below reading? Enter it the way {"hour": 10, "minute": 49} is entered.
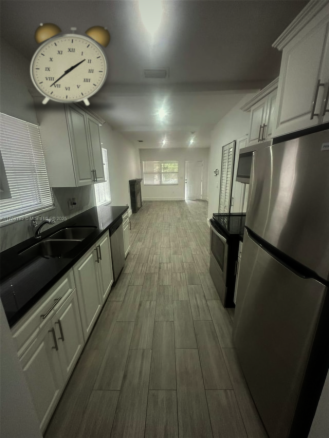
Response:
{"hour": 1, "minute": 37}
